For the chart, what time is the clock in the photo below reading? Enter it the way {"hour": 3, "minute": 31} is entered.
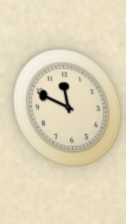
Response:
{"hour": 11, "minute": 49}
